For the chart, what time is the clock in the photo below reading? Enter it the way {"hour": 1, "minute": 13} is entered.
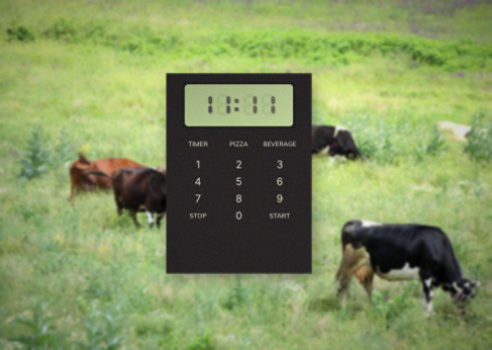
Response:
{"hour": 11, "minute": 11}
